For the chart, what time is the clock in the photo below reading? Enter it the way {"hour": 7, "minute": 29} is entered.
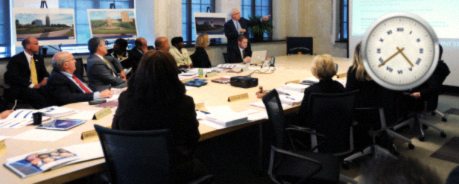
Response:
{"hour": 4, "minute": 39}
